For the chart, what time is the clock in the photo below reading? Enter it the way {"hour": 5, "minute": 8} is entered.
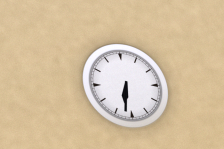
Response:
{"hour": 6, "minute": 32}
